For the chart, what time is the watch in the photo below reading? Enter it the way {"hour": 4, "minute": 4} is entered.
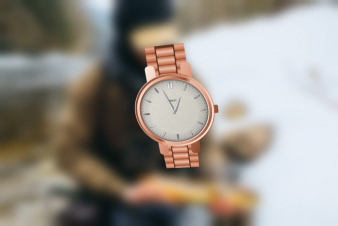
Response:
{"hour": 12, "minute": 57}
